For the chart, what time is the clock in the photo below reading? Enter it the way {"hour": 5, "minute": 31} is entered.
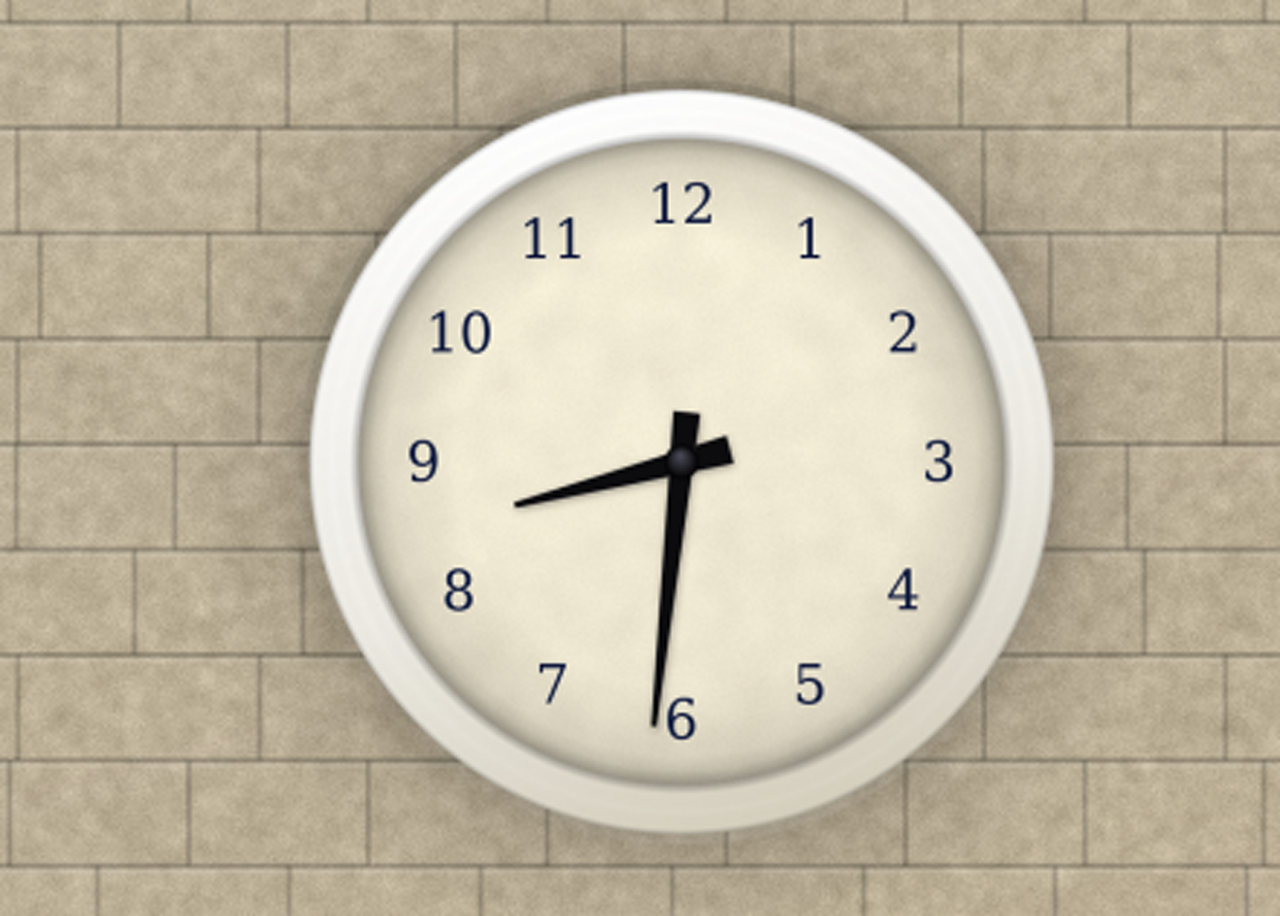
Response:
{"hour": 8, "minute": 31}
